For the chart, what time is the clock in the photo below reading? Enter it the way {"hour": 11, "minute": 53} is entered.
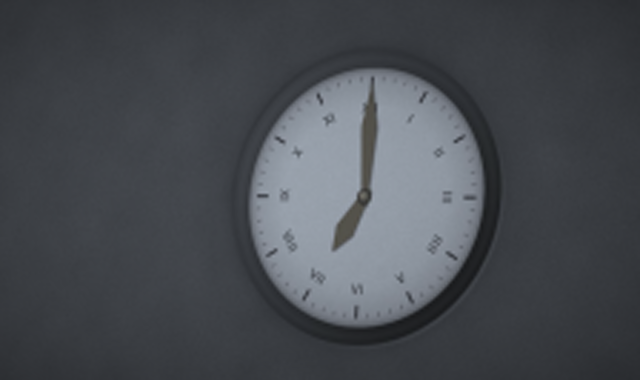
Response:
{"hour": 7, "minute": 0}
